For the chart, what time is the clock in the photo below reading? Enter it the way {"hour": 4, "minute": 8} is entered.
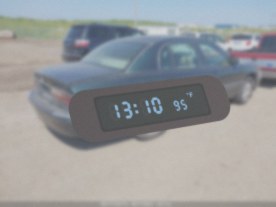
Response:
{"hour": 13, "minute": 10}
